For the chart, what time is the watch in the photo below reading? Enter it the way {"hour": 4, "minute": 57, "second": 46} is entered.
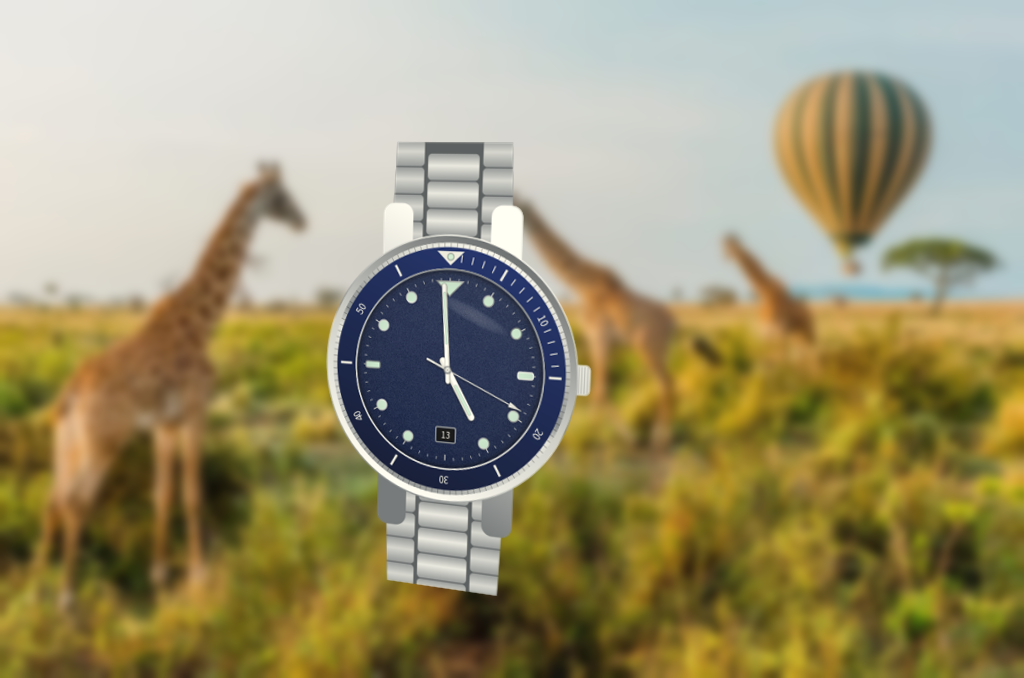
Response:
{"hour": 4, "minute": 59, "second": 19}
